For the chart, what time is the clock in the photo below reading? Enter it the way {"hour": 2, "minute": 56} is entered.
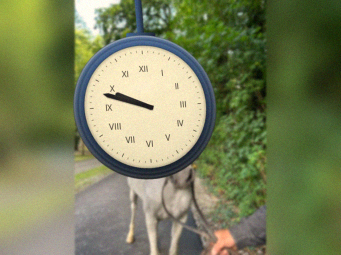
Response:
{"hour": 9, "minute": 48}
